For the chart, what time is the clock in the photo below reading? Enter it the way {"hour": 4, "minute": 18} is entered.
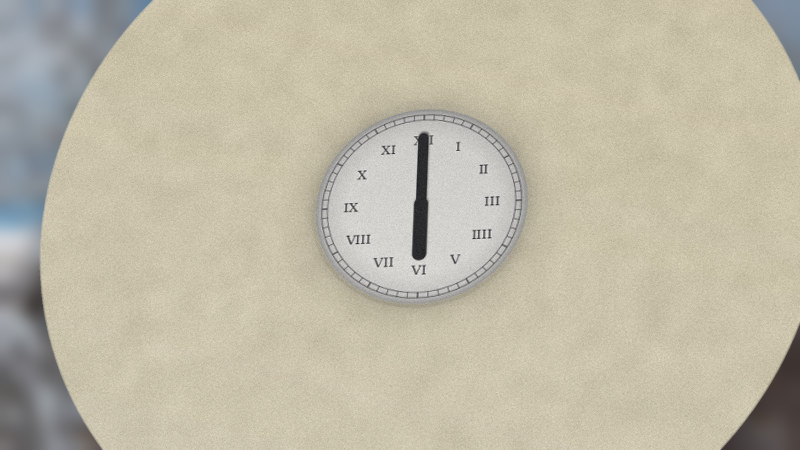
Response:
{"hour": 6, "minute": 0}
